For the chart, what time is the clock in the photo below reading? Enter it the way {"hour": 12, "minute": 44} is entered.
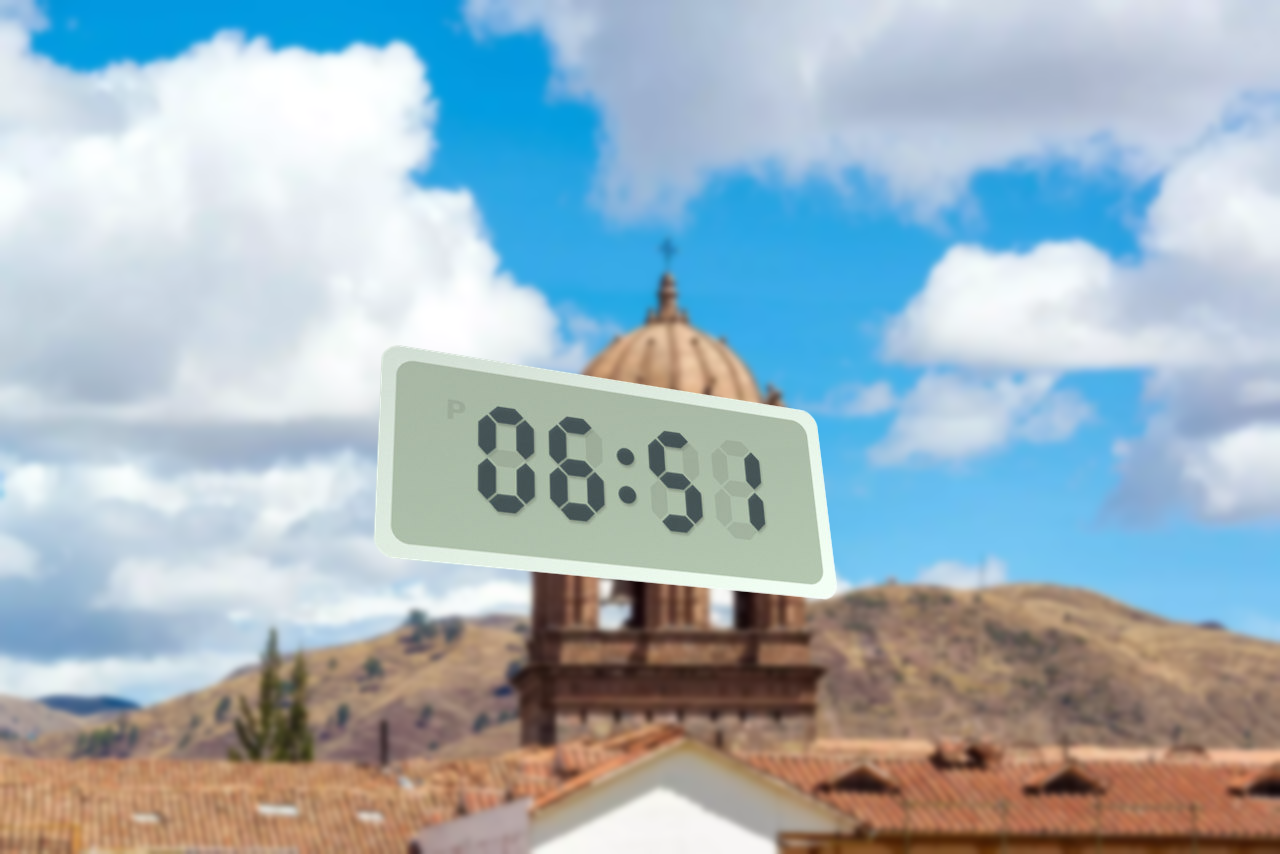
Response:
{"hour": 6, "minute": 51}
